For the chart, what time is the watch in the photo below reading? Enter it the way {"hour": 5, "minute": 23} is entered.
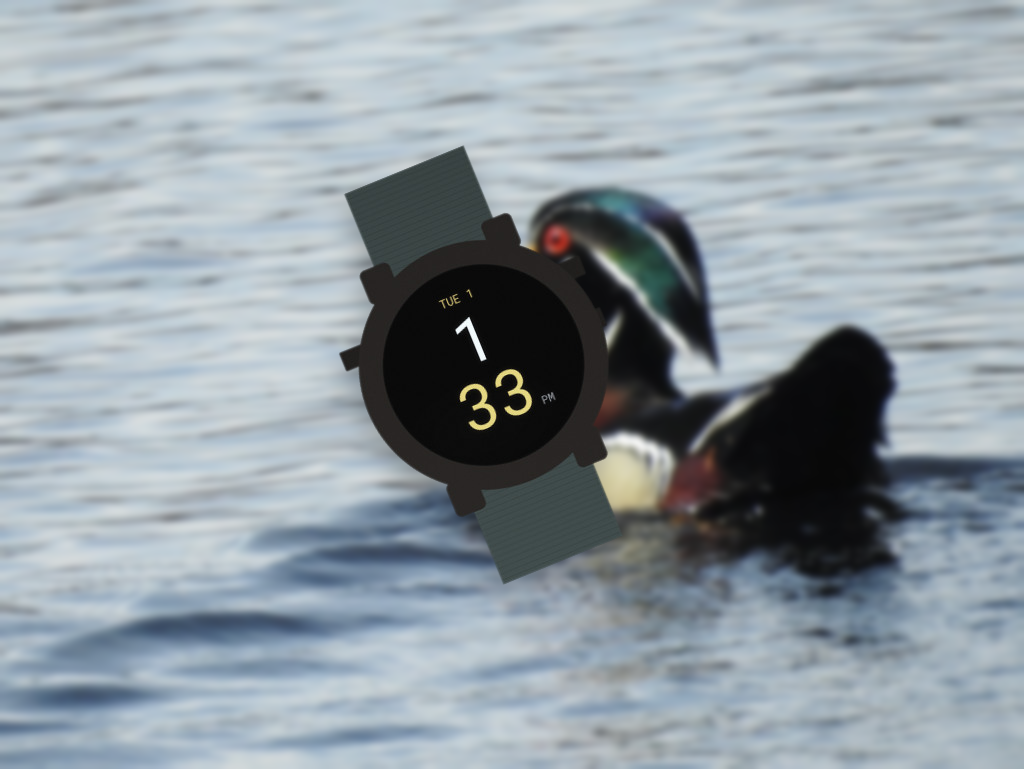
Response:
{"hour": 1, "minute": 33}
